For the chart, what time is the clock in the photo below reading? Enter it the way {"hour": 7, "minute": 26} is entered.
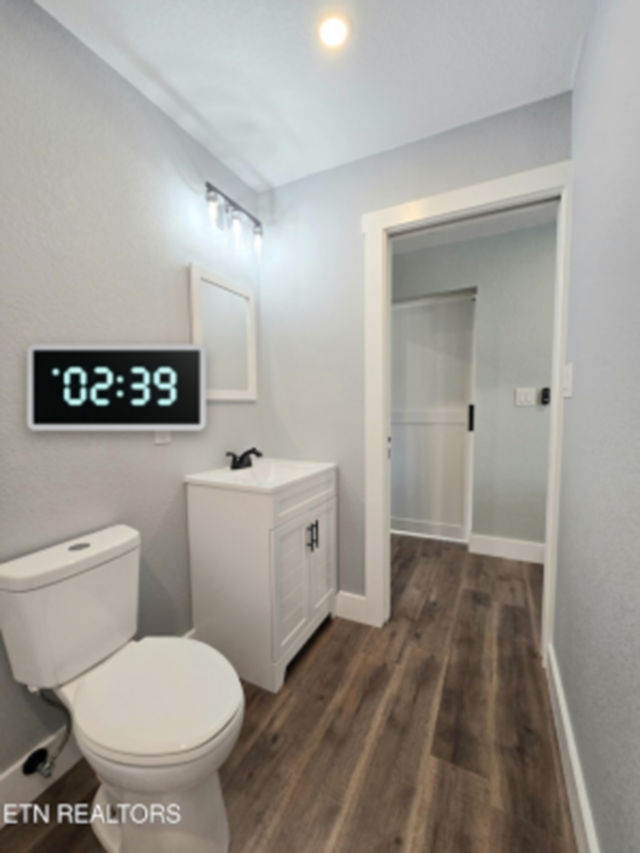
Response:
{"hour": 2, "minute": 39}
